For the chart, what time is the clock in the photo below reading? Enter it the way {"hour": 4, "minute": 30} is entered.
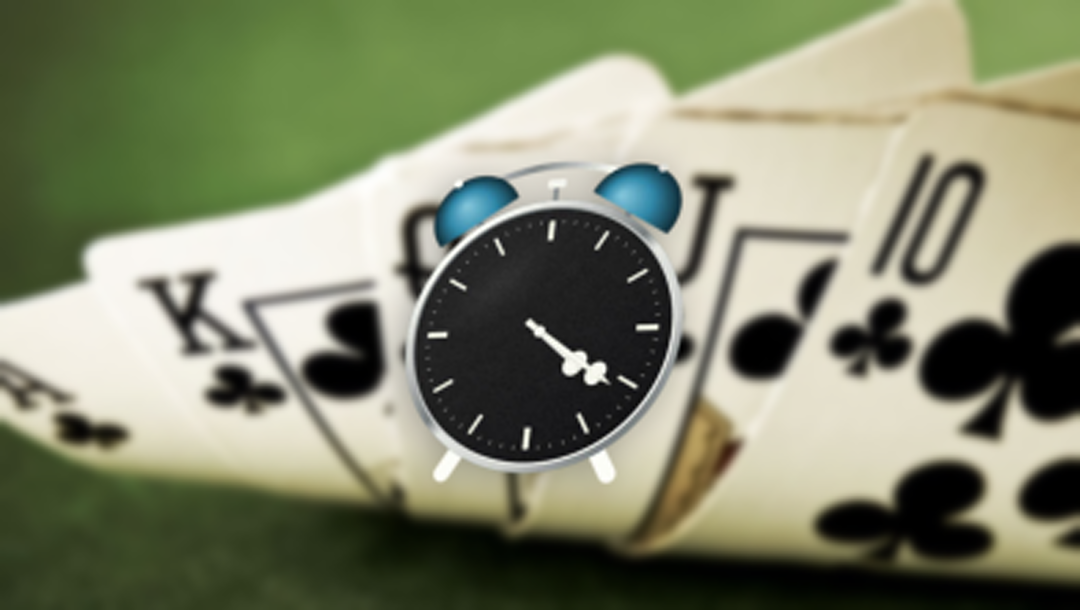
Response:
{"hour": 4, "minute": 21}
